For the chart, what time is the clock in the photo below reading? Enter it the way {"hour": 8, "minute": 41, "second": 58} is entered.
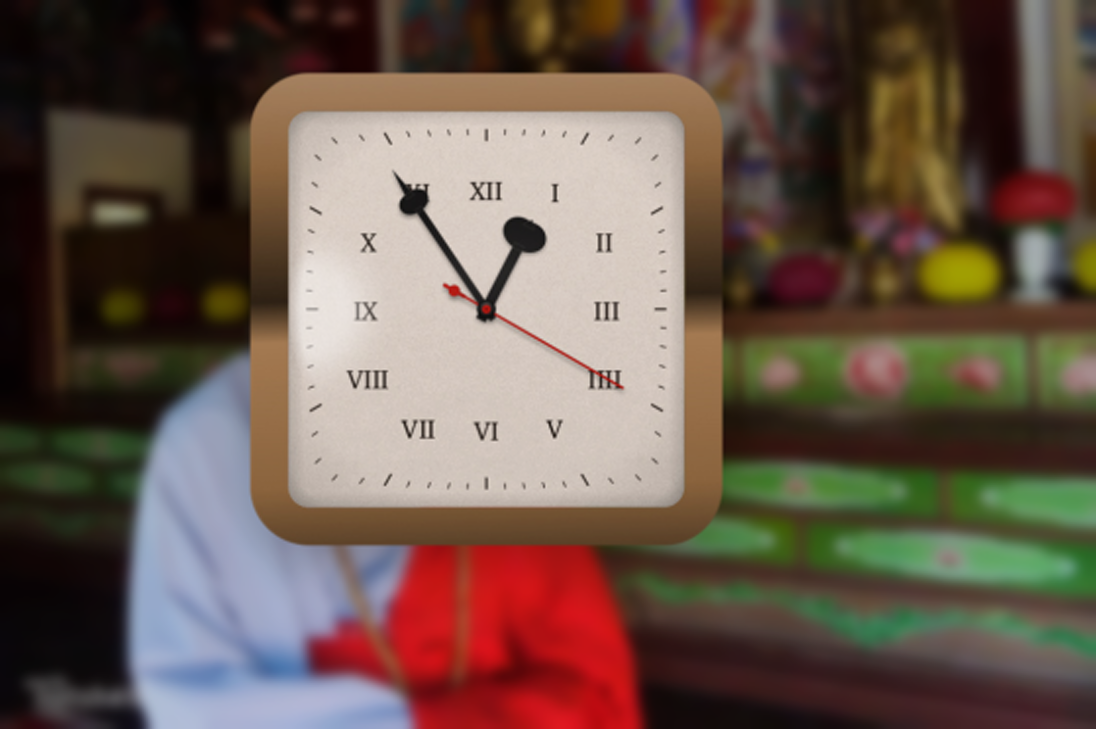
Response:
{"hour": 12, "minute": 54, "second": 20}
